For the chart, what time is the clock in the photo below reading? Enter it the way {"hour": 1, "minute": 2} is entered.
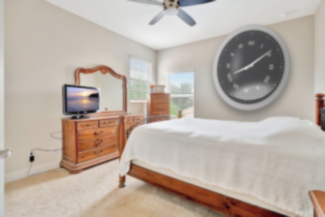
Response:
{"hour": 8, "minute": 9}
